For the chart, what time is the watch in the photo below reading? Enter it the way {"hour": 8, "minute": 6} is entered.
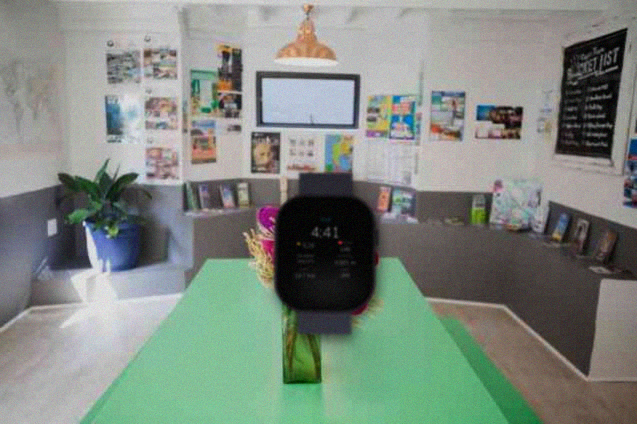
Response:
{"hour": 4, "minute": 41}
